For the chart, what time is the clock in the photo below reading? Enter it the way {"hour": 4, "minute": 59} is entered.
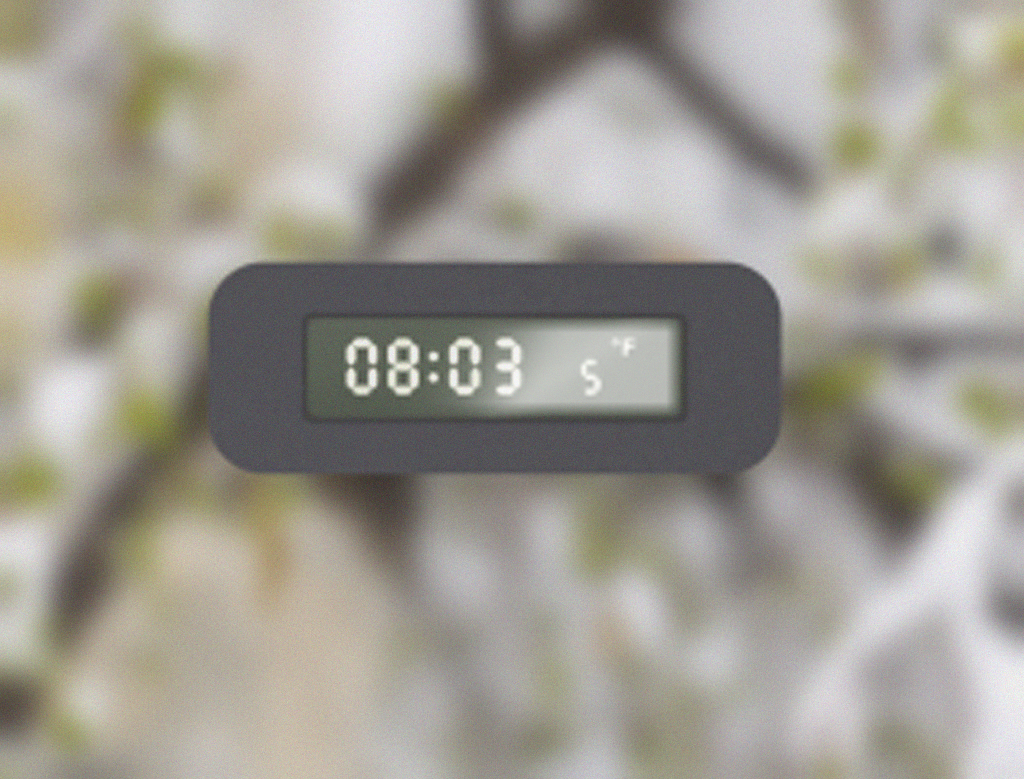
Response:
{"hour": 8, "minute": 3}
